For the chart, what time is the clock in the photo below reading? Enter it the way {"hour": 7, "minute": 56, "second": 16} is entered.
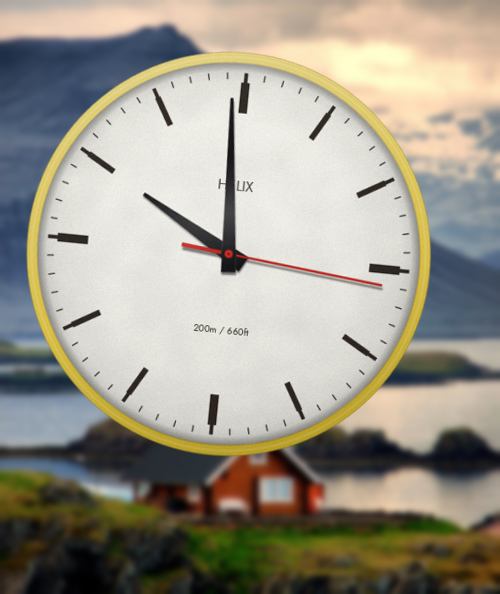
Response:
{"hour": 9, "minute": 59, "second": 16}
